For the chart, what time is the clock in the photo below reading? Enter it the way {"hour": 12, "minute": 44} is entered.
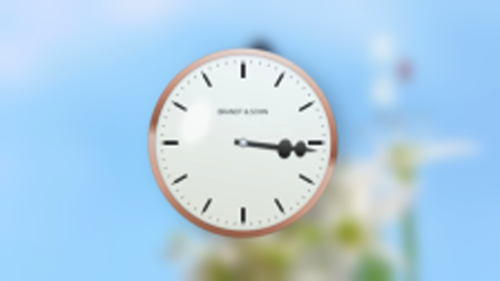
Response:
{"hour": 3, "minute": 16}
